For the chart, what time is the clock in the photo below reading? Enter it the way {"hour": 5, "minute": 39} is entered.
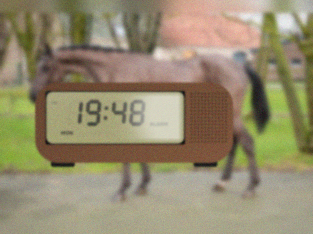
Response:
{"hour": 19, "minute": 48}
